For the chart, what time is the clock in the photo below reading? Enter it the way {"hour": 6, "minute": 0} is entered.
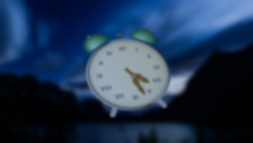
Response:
{"hour": 4, "minute": 27}
